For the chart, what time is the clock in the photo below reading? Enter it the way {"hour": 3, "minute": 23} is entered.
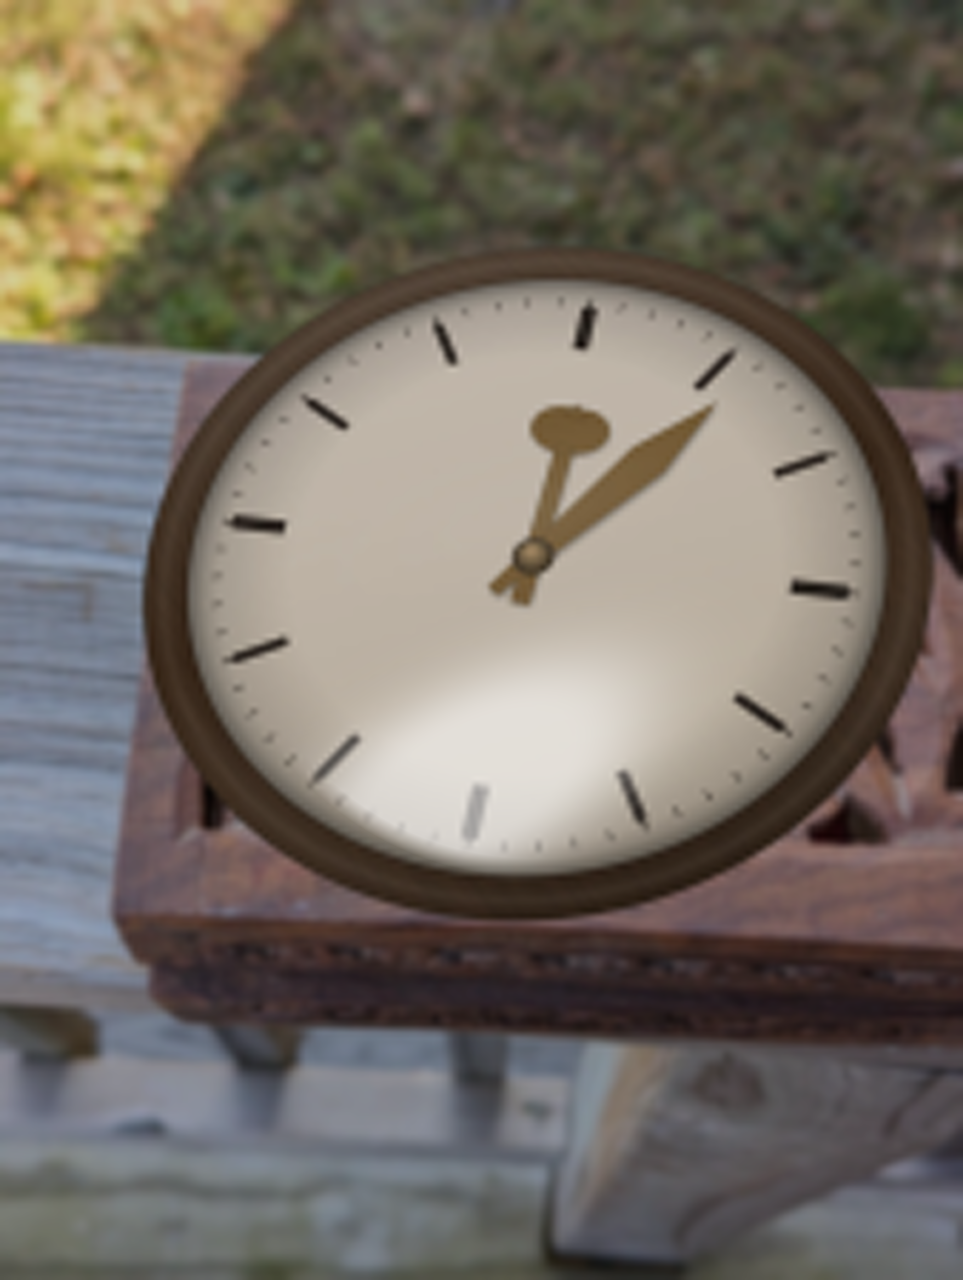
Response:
{"hour": 12, "minute": 6}
